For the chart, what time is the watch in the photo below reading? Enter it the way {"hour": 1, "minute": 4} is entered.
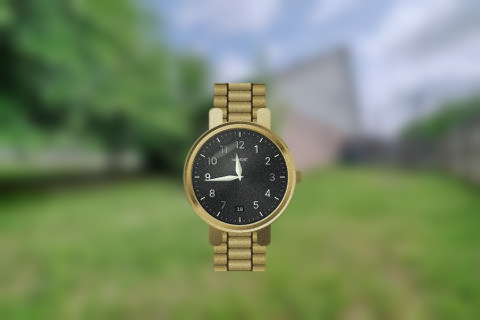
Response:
{"hour": 11, "minute": 44}
